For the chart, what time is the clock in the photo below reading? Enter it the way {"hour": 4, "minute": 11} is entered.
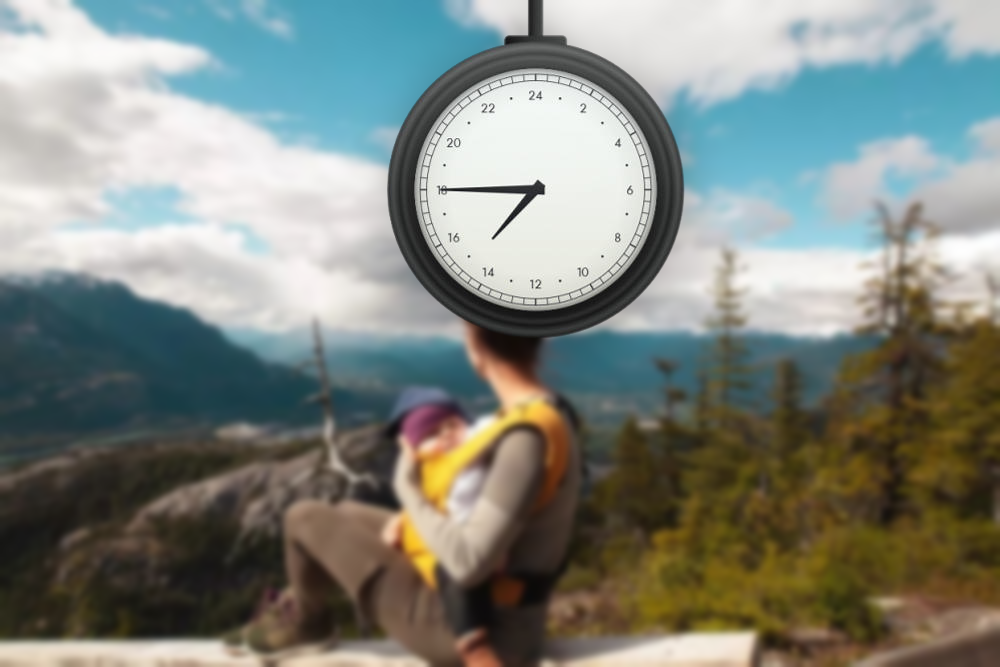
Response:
{"hour": 14, "minute": 45}
